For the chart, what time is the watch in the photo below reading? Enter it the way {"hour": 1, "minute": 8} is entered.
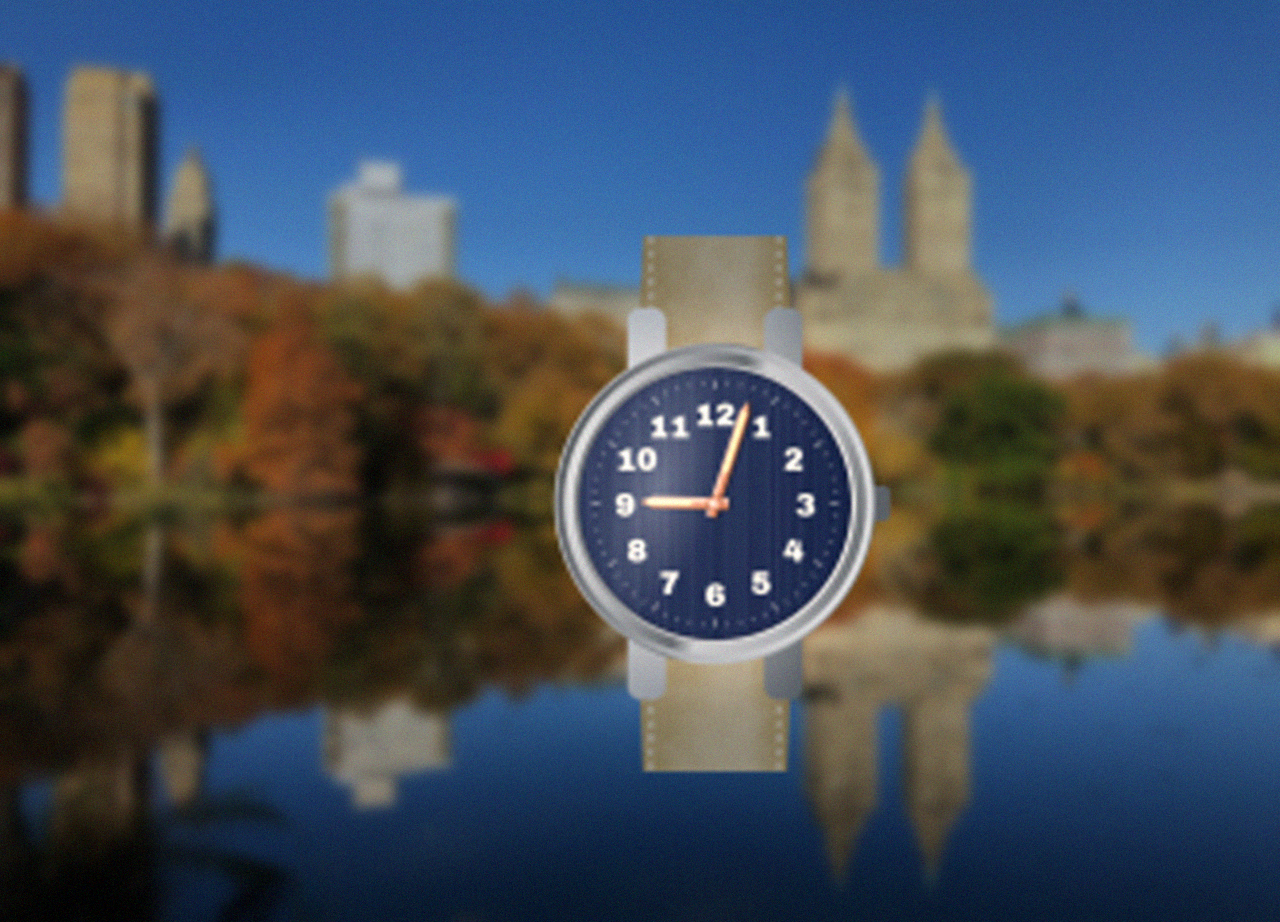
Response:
{"hour": 9, "minute": 3}
